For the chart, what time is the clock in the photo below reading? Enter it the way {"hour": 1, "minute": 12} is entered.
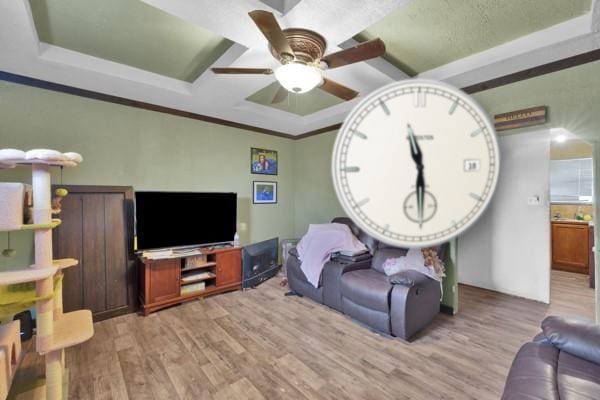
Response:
{"hour": 11, "minute": 30}
